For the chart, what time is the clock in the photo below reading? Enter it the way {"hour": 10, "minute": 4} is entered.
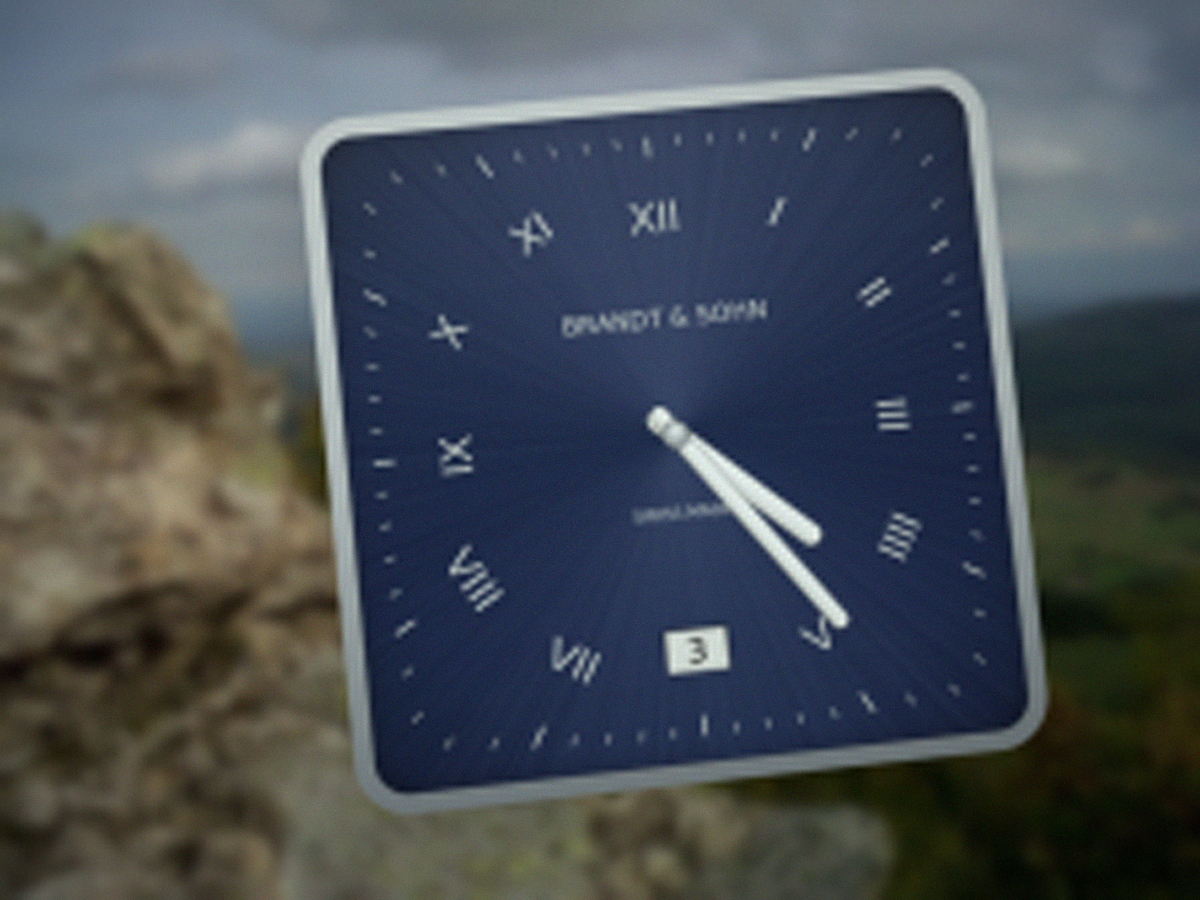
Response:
{"hour": 4, "minute": 24}
